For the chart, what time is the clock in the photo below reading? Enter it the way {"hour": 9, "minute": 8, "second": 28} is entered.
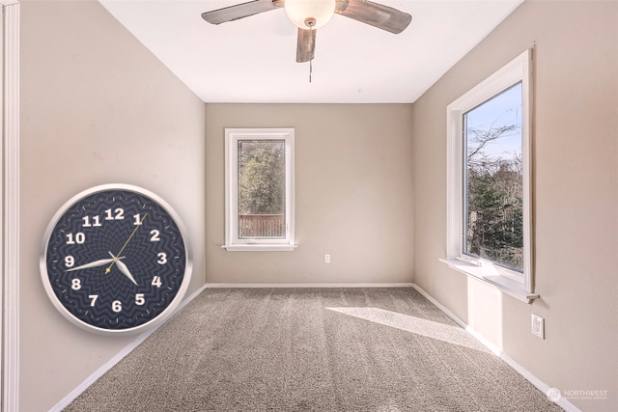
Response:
{"hour": 4, "minute": 43, "second": 6}
